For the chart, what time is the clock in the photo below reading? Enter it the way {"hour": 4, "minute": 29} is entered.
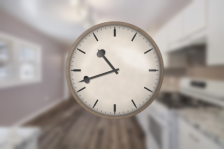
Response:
{"hour": 10, "minute": 42}
